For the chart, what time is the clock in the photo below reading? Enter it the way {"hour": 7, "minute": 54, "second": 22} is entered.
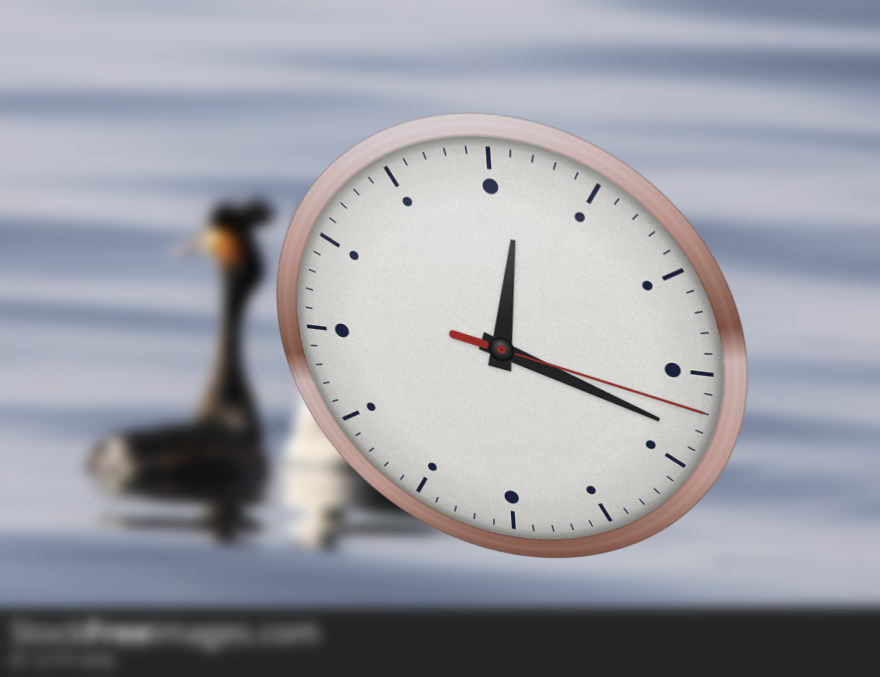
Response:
{"hour": 12, "minute": 18, "second": 17}
